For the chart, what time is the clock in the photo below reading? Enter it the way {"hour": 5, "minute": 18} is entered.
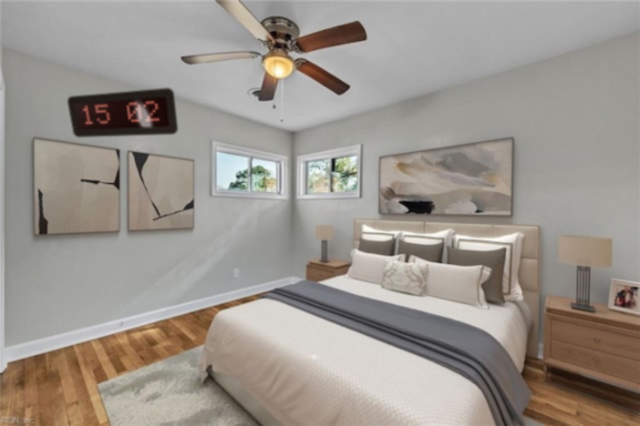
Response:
{"hour": 15, "minute": 2}
